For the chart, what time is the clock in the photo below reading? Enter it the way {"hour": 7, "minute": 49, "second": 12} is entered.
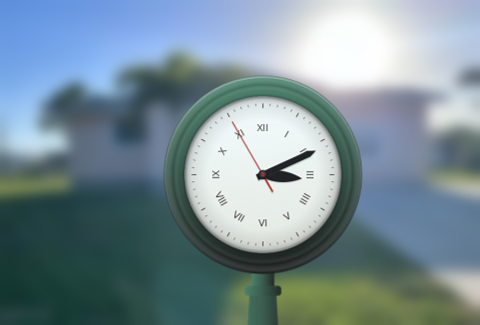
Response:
{"hour": 3, "minute": 10, "second": 55}
